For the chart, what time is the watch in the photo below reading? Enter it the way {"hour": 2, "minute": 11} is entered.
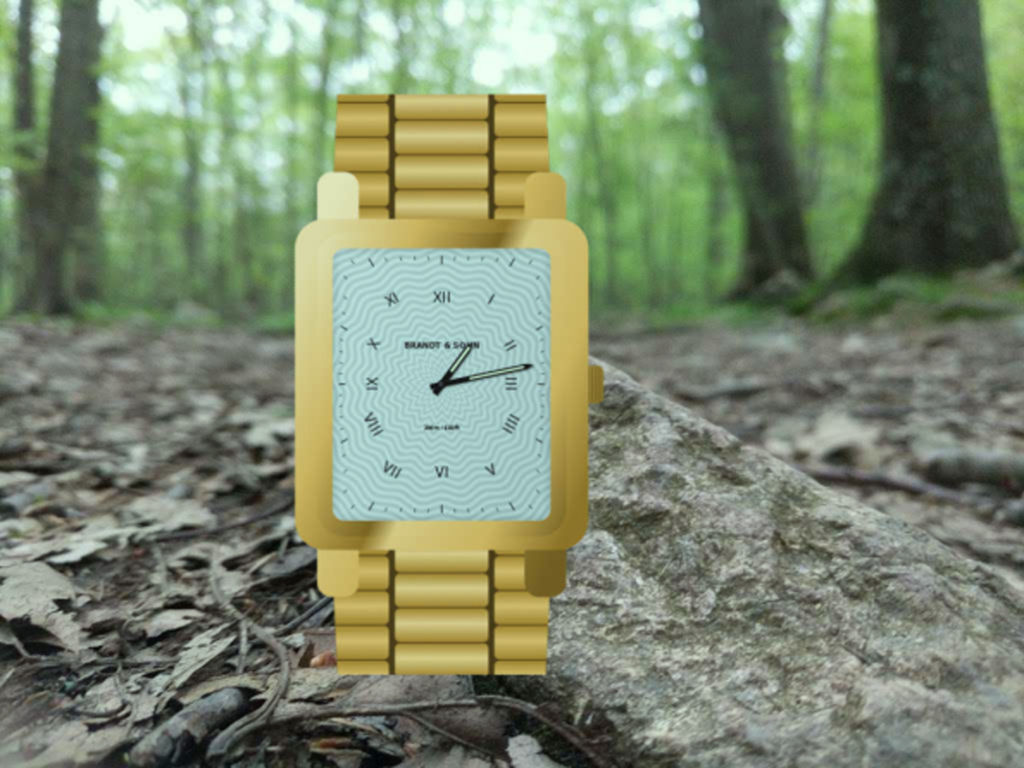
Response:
{"hour": 1, "minute": 13}
